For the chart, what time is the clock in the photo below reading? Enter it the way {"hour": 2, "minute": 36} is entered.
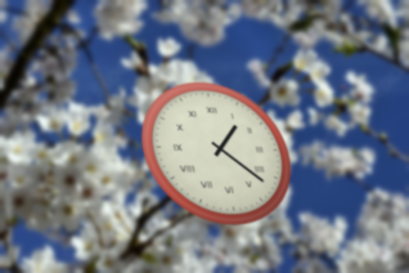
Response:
{"hour": 1, "minute": 22}
